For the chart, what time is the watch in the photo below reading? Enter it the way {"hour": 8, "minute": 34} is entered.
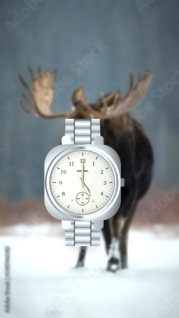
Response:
{"hour": 5, "minute": 0}
